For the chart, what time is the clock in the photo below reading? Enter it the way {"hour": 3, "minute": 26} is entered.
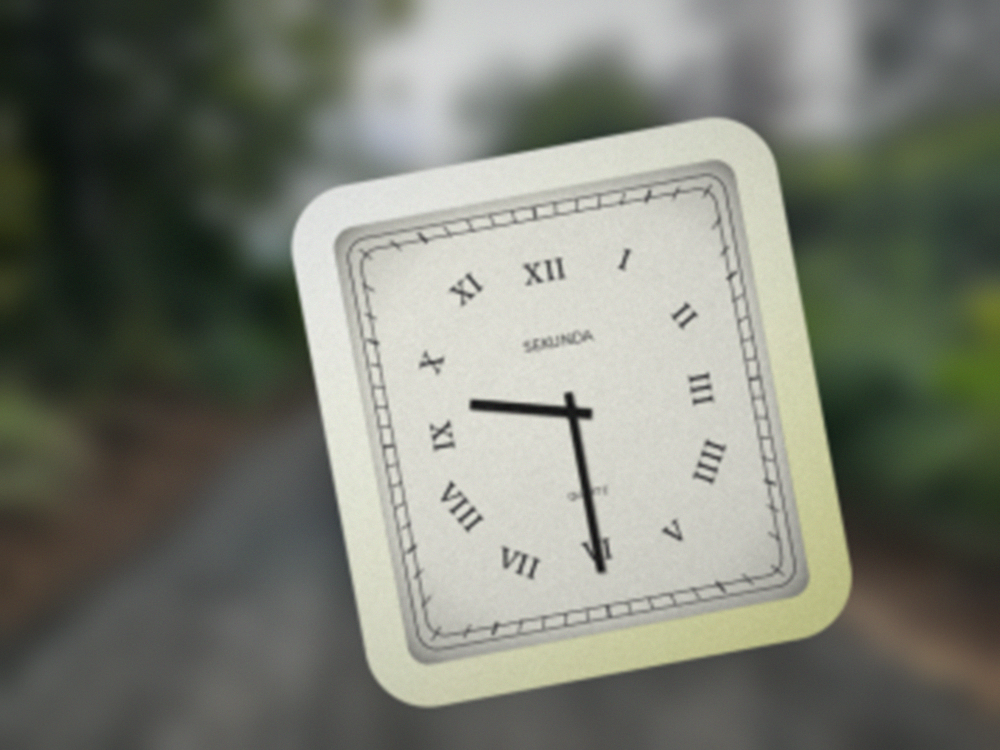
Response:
{"hour": 9, "minute": 30}
